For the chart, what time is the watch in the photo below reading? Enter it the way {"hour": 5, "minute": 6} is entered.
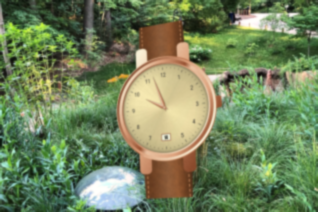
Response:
{"hour": 9, "minute": 57}
